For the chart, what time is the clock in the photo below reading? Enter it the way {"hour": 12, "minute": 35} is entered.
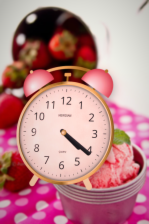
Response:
{"hour": 4, "minute": 21}
